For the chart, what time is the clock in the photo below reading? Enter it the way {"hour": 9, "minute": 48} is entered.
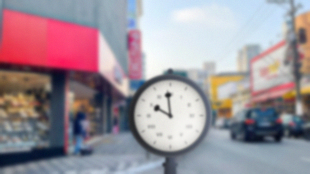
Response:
{"hour": 9, "minute": 59}
